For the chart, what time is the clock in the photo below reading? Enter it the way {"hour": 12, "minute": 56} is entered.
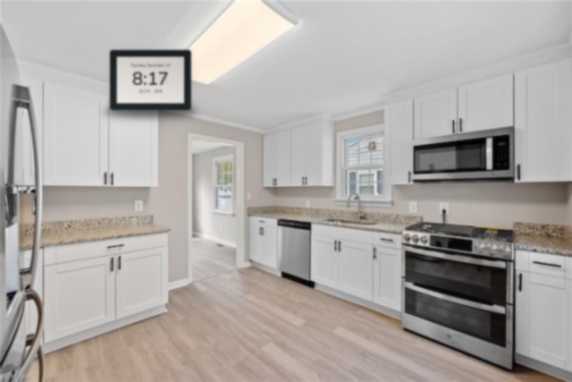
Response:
{"hour": 8, "minute": 17}
